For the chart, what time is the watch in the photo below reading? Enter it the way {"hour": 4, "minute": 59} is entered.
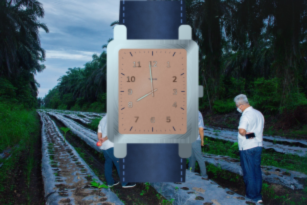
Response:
{"hour": 7, "minute": 59}
